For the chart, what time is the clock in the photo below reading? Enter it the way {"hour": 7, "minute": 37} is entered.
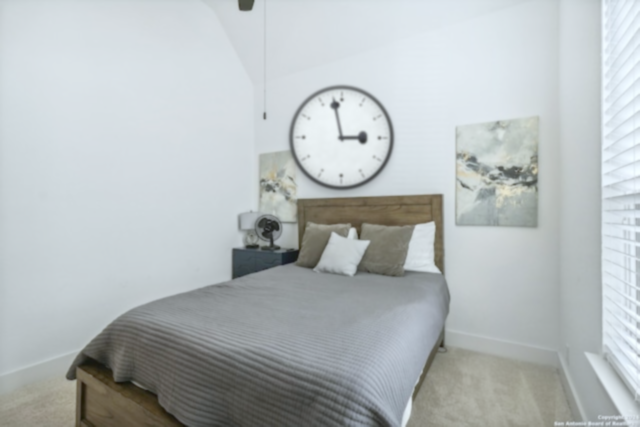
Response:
{"hour": 2, "minute": 58}
